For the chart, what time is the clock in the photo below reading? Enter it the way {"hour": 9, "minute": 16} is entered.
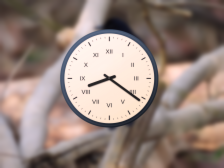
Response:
{"hour": 8, "minute": 21}
